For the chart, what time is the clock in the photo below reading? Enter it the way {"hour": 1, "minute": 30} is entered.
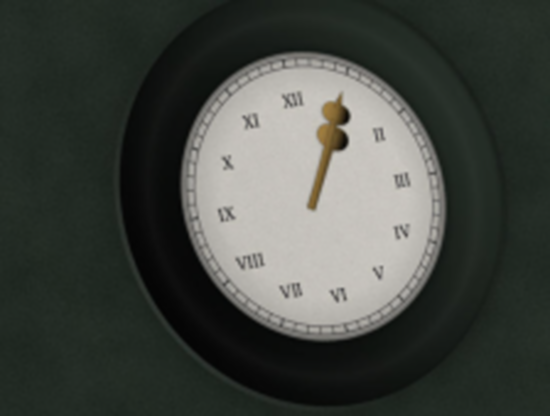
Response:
{"hour": 1, "minute": 5}
